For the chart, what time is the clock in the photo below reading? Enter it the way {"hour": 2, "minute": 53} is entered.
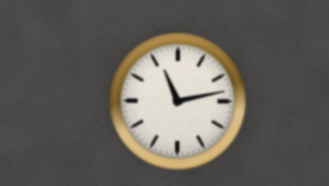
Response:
{"hour": 11, "minute": 13}
